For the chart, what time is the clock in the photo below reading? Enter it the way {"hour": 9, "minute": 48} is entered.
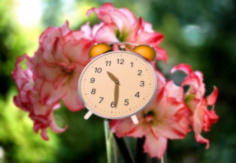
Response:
{"hour": 10, "minute": 29}
